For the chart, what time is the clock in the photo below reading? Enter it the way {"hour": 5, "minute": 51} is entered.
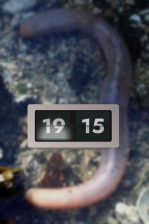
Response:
{"hour": 19, "minute": 15}
